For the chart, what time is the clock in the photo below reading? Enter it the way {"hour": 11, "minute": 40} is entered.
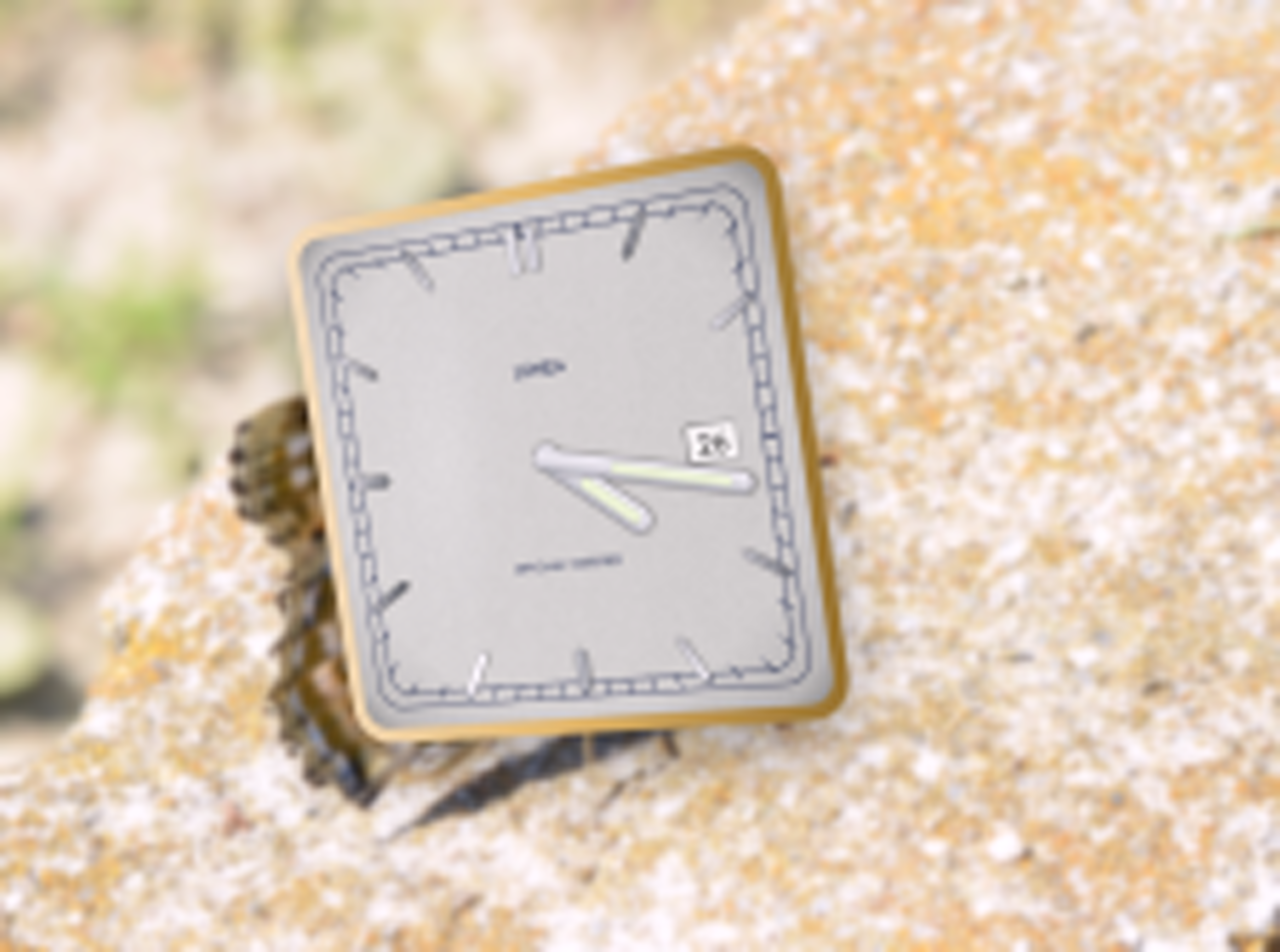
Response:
{"hour": 4, "minute": 17}
